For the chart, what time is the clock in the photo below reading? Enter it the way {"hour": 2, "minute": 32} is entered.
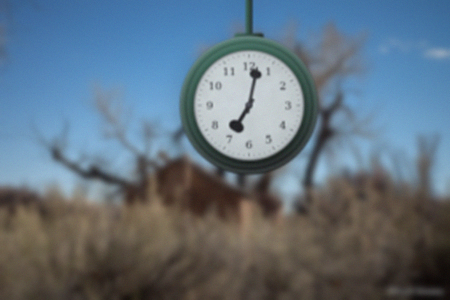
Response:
{"hour": 7, "minute": 2}
